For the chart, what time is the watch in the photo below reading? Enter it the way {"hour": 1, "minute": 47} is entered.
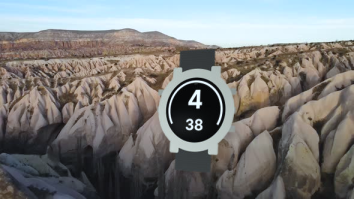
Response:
{"hour": 4, "minute": 38}
